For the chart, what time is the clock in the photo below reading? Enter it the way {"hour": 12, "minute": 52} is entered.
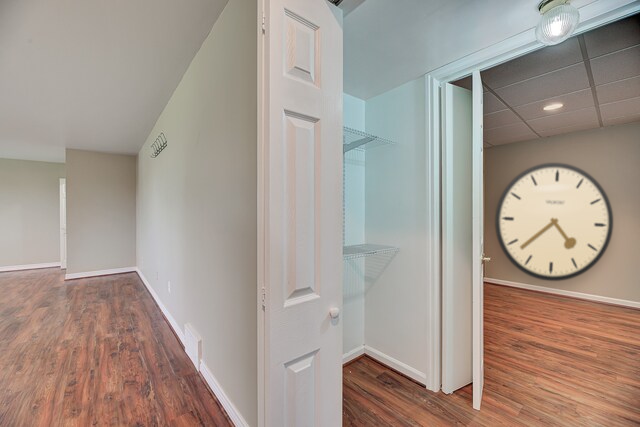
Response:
{"hour": 4, "minute": 38}
